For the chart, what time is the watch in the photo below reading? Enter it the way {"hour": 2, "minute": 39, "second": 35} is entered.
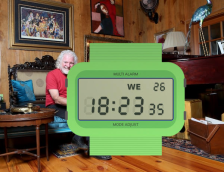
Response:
{"hour": 18, "minute": 23, "second": 35}
